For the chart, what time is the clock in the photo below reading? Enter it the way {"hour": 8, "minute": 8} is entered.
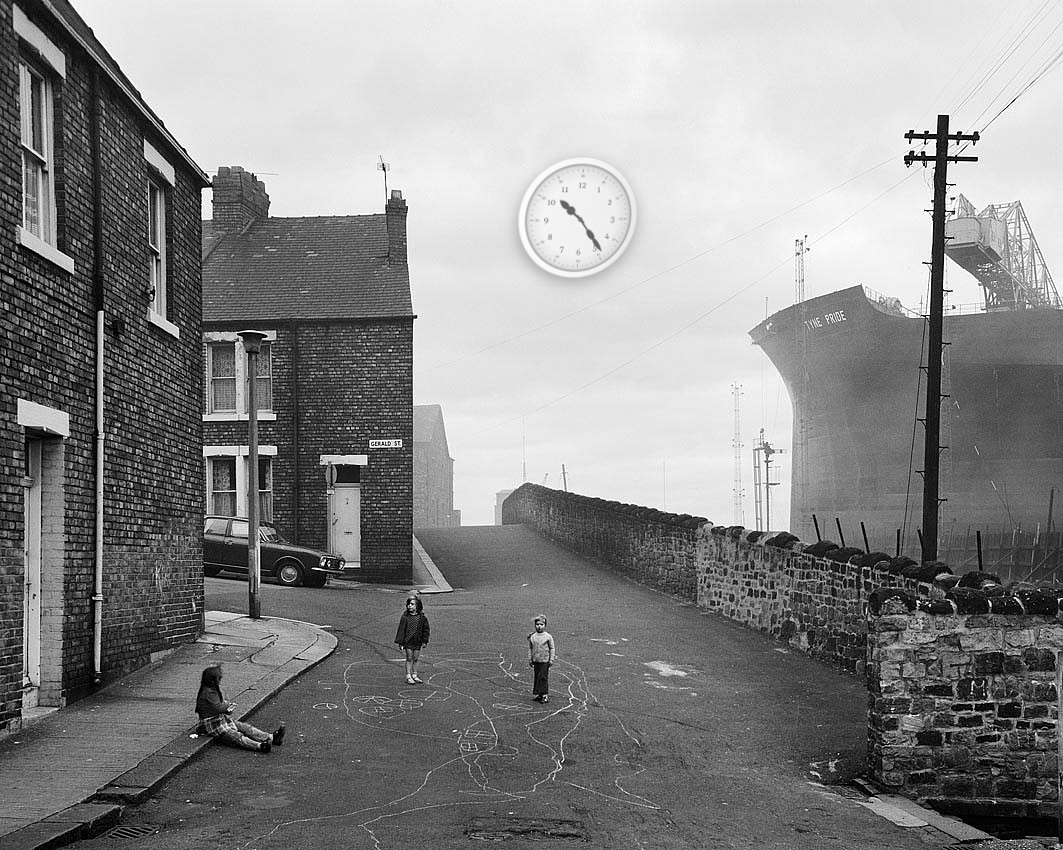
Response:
{"hour": 10, "minute": 24}
